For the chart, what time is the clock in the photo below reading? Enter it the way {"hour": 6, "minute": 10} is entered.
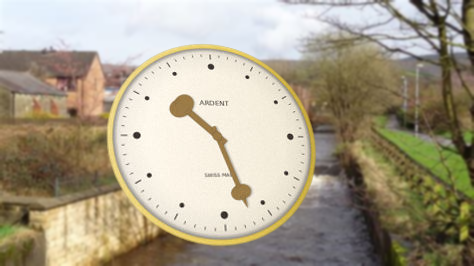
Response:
{"hour": 10, "minute": 27}
